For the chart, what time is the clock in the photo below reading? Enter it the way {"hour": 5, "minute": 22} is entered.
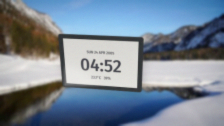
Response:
{"hour": 4, "minute": 52}
